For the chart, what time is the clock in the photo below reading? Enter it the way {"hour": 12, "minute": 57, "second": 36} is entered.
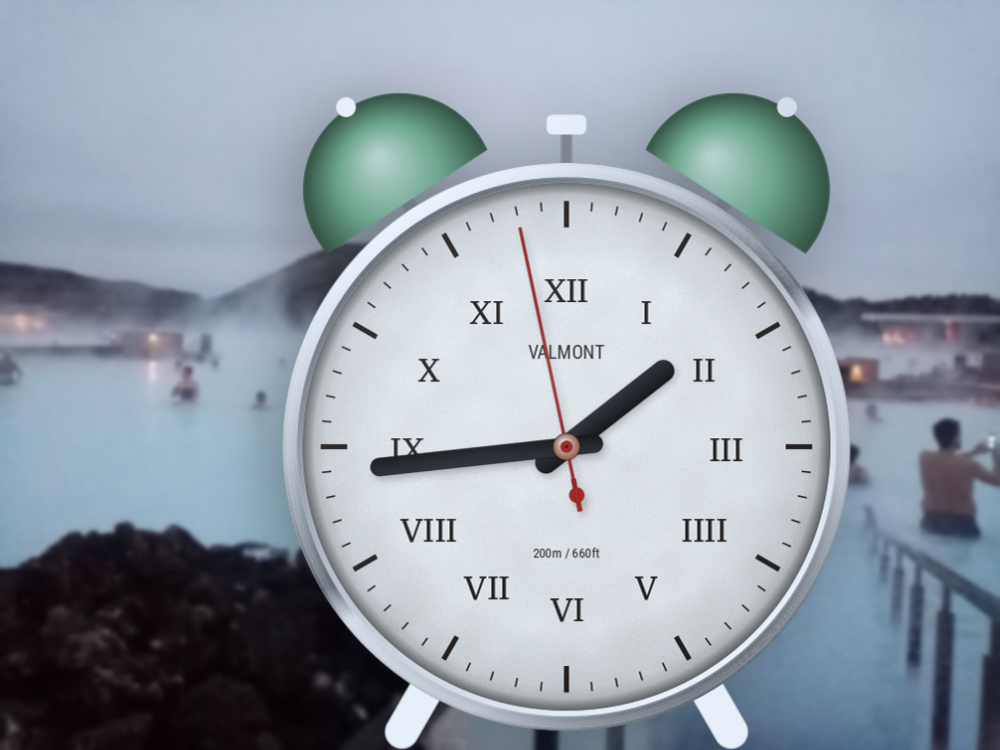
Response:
{"hour": 1, "minute": 43, "second": 58}
